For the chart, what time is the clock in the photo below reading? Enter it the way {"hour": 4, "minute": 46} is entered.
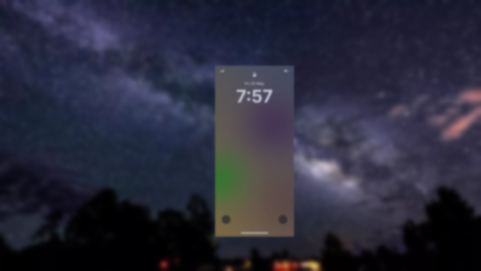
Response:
{"hour": 7, "minute": 57}
